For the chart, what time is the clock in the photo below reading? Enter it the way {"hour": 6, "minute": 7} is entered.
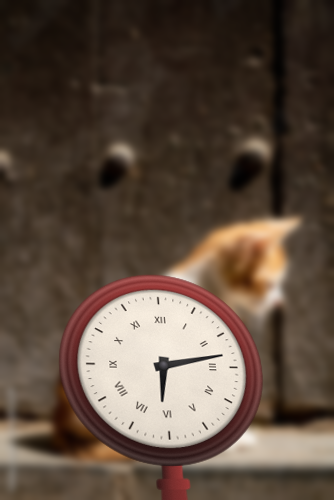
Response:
{"hour": 6, "minute": 13}
